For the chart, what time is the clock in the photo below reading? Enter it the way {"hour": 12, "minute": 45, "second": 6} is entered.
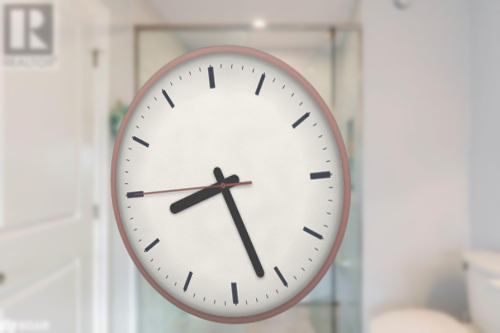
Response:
{"hour": 8, "minute": 26, "second": 45}
